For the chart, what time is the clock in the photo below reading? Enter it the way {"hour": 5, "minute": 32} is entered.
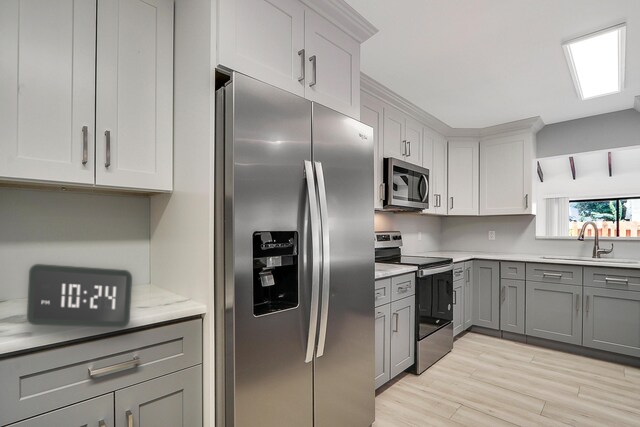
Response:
{"hour": 10, "minute": 24}
